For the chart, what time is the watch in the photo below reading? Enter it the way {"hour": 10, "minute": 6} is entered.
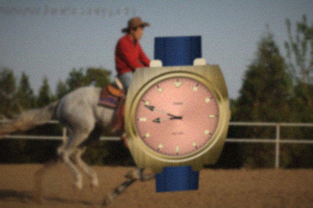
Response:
{"hour": 8, "minute": 49}
